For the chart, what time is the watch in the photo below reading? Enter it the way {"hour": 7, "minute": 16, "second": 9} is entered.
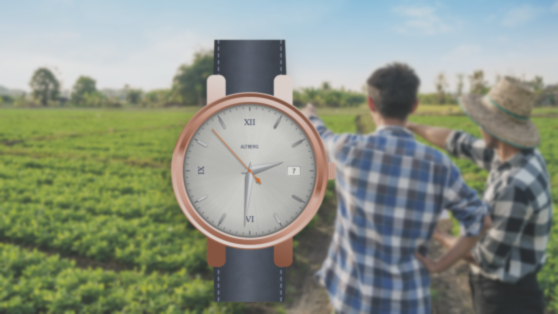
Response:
{"hour": 2, "minute": 30, "second": 53}
